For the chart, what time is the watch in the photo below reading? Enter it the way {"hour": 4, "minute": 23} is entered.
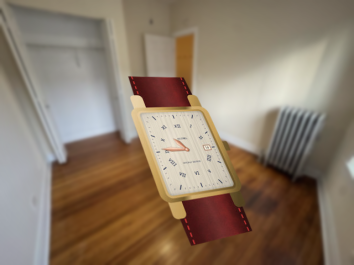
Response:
{"hour": 10, "minute": 46}
